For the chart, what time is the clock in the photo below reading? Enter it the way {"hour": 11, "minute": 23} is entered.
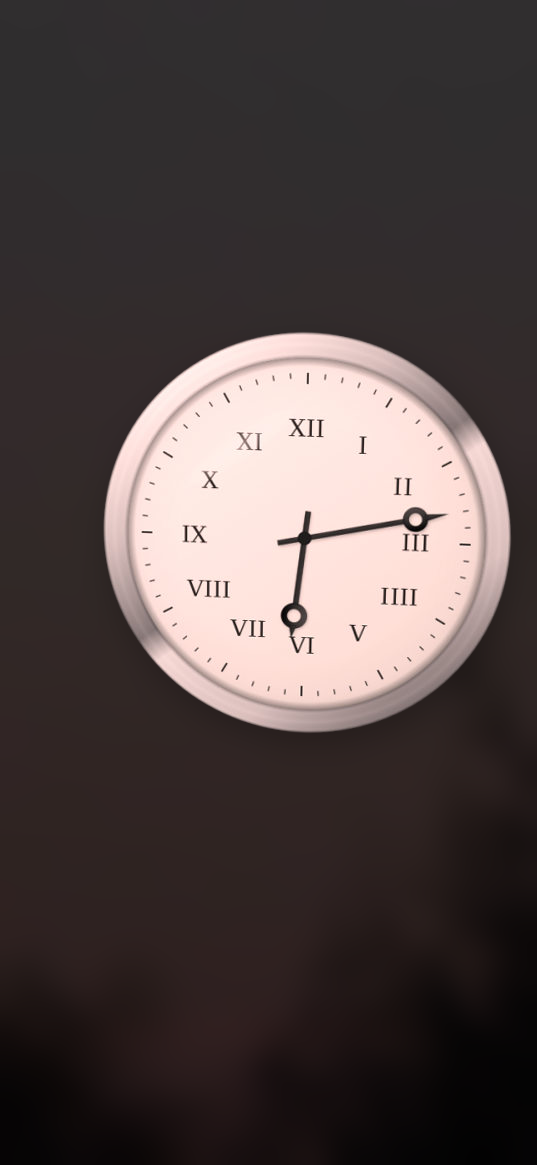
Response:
{"hour": 6, "minute": 13}
